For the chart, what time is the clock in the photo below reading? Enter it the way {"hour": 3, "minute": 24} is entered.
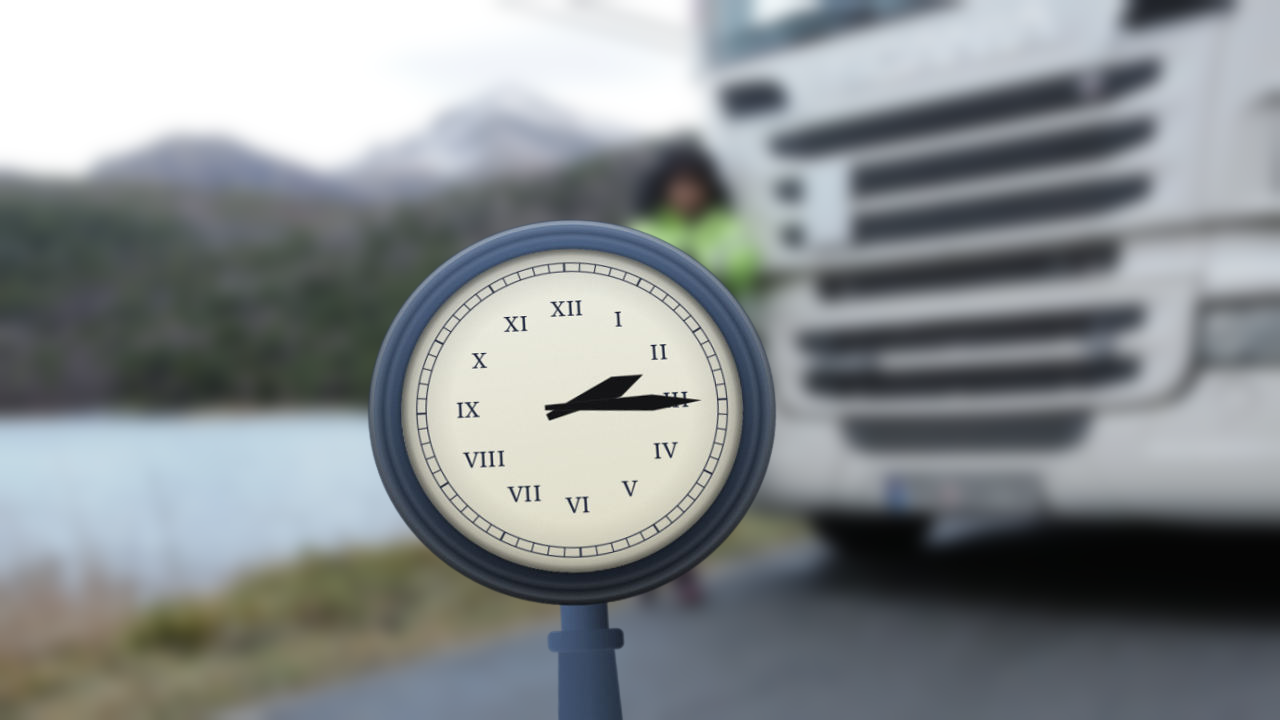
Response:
{"hour": 2, "minute": 15}
